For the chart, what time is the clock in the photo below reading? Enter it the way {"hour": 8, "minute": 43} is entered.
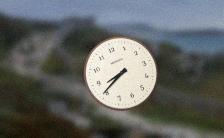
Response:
{"hour": 8, "minute": 41}
